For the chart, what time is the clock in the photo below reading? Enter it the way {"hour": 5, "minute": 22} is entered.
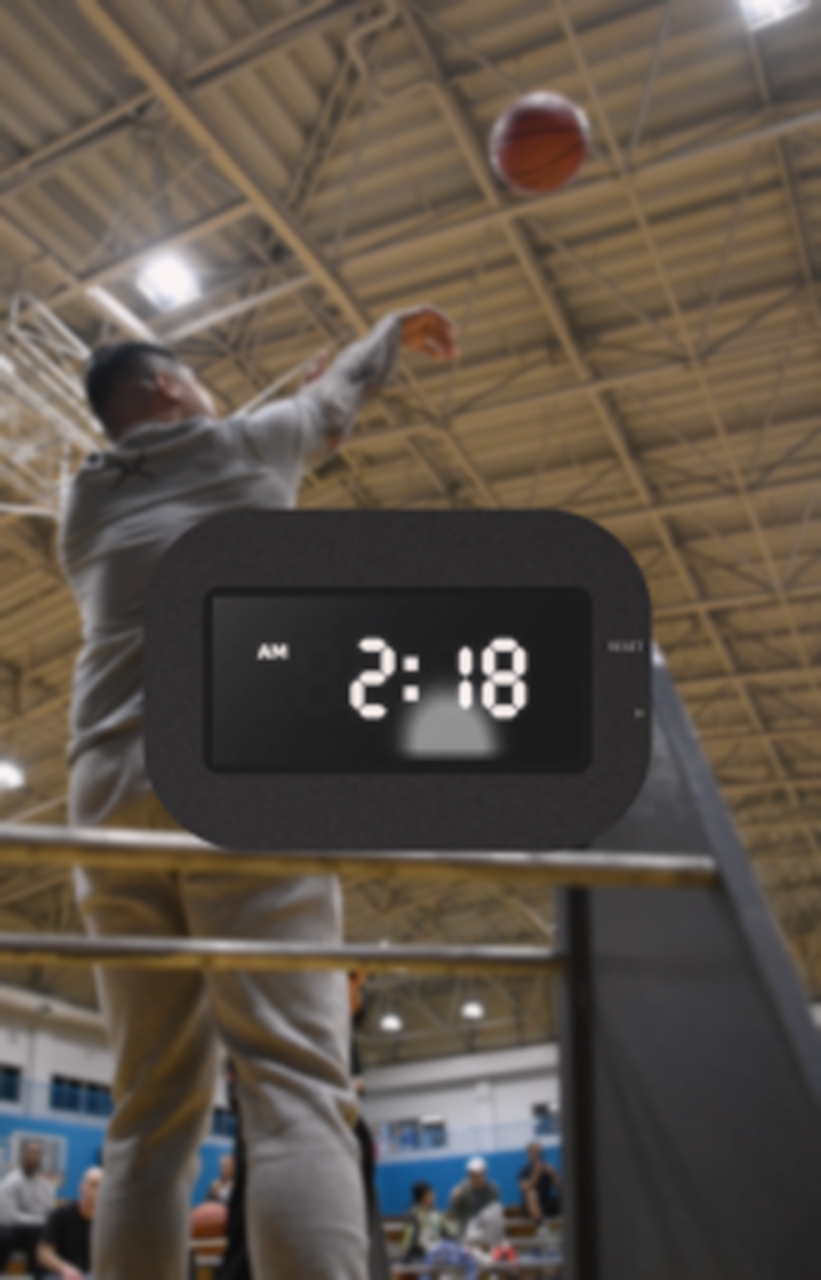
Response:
{"hour": 2, "minute": 18}
